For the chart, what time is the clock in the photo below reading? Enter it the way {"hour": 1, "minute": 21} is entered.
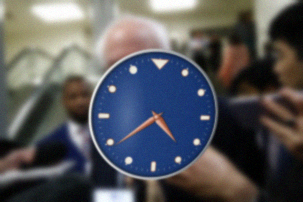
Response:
{"hour": 4, "minute": 39}
